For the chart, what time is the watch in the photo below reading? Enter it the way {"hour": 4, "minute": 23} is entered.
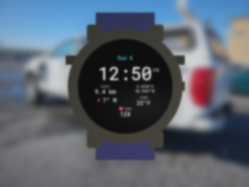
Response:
{"hour": 12, "minute": 50}
